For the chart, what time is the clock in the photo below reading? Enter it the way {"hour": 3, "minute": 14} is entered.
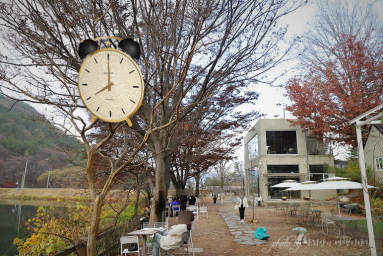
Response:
{"hour": 8, "minute": 0}
